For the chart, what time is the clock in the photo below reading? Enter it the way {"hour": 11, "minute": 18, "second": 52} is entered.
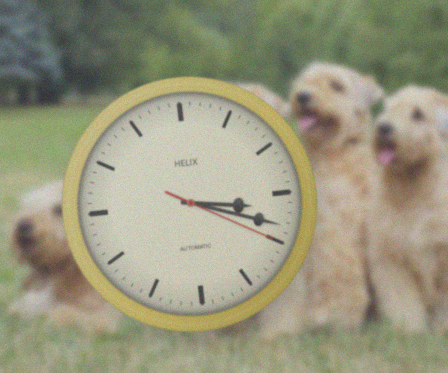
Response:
{"hour": 3, "minute": 18, "second": 20}
